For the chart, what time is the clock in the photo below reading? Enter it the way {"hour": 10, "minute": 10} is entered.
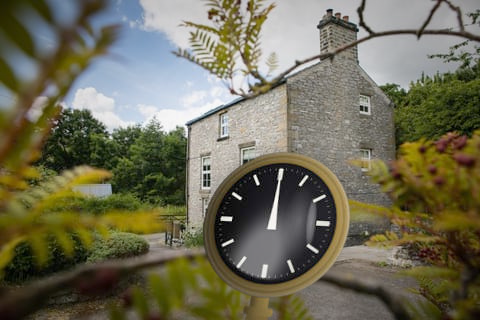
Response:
{"hour": 12, "minute": 0}
